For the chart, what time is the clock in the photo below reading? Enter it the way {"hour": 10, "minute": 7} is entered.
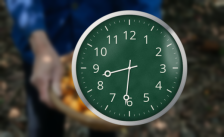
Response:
{"hour": 8, "minute": 31}
